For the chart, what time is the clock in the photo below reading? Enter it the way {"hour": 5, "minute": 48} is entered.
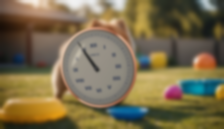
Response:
{"hour": 10, "minute": 55}
